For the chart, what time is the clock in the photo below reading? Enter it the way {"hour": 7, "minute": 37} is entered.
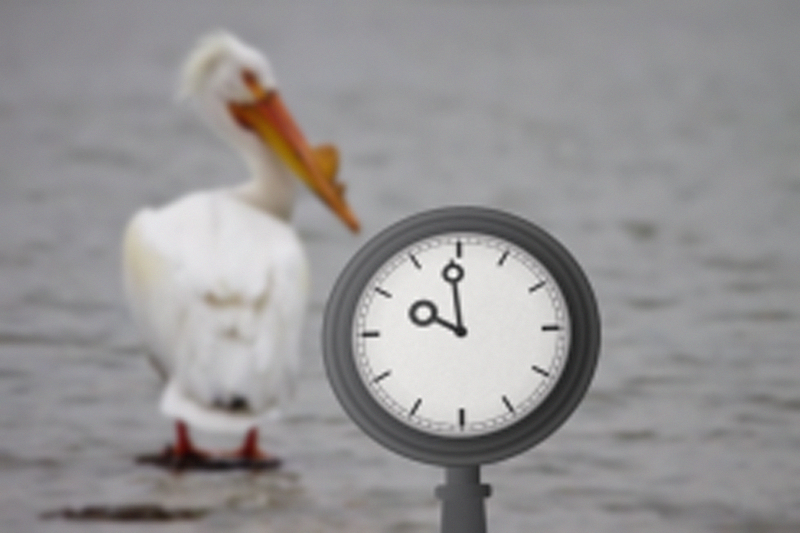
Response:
{"hour": 9, "minute": 59}
